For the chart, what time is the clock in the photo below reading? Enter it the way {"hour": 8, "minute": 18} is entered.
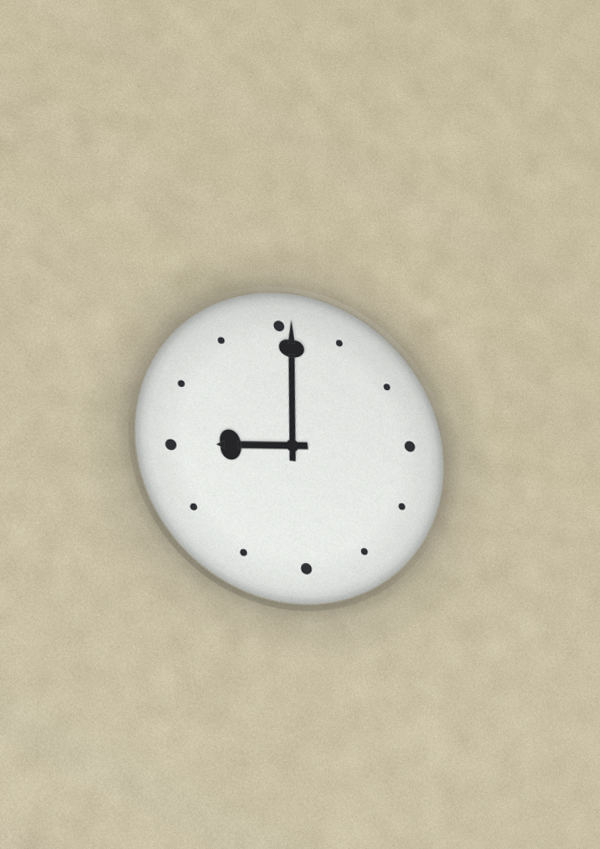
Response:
{"hour": 9, "minute": 1}
